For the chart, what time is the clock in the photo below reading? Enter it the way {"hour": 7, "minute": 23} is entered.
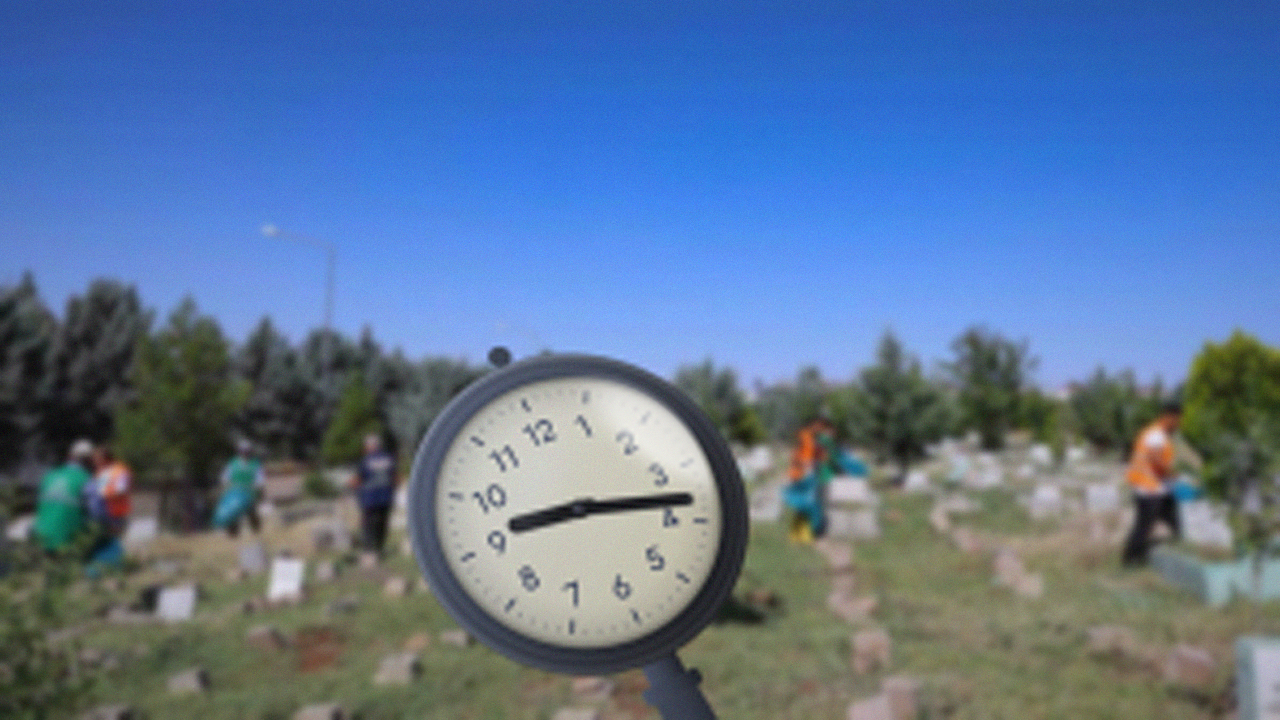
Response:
{"hour": 9, "minute": 18}
